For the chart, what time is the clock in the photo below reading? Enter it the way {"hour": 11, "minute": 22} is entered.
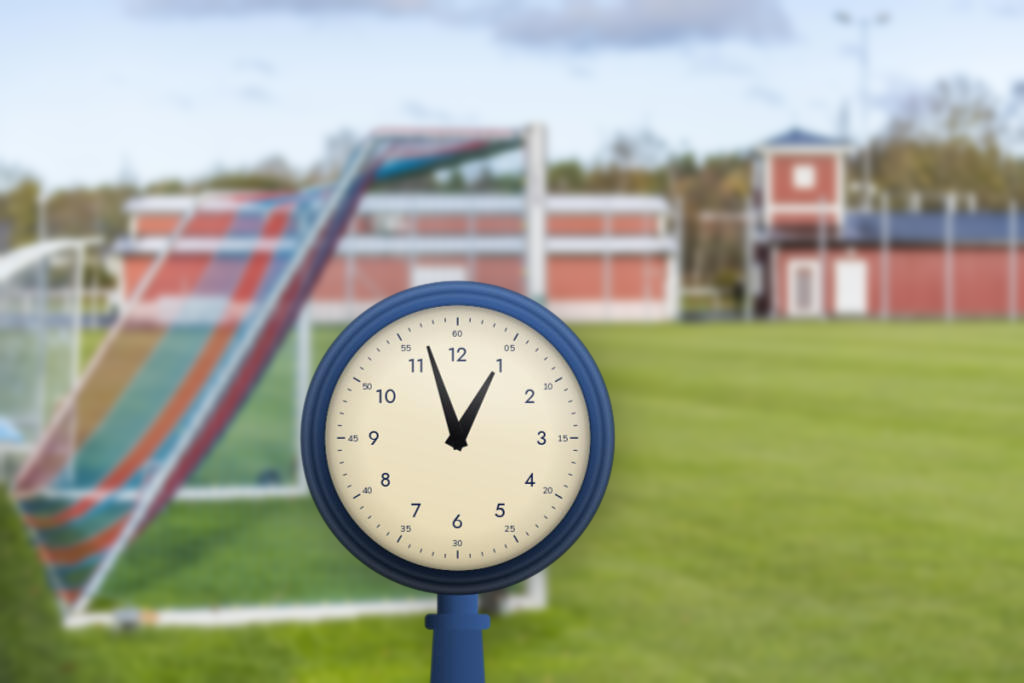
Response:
{"hour": 12, "minute": 57}
